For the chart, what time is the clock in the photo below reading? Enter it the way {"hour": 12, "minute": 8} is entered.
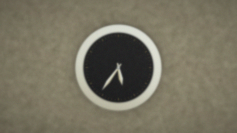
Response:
{"hour": 5, "minute": 36}
